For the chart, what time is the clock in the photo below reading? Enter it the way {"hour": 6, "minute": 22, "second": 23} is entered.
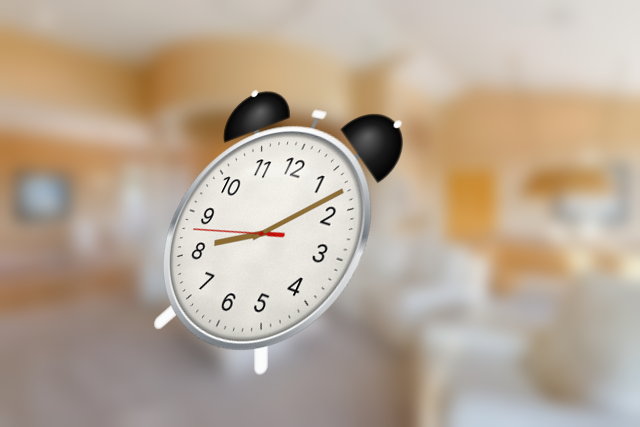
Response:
{"hour": 8, "minute": 7, "second": 43}
